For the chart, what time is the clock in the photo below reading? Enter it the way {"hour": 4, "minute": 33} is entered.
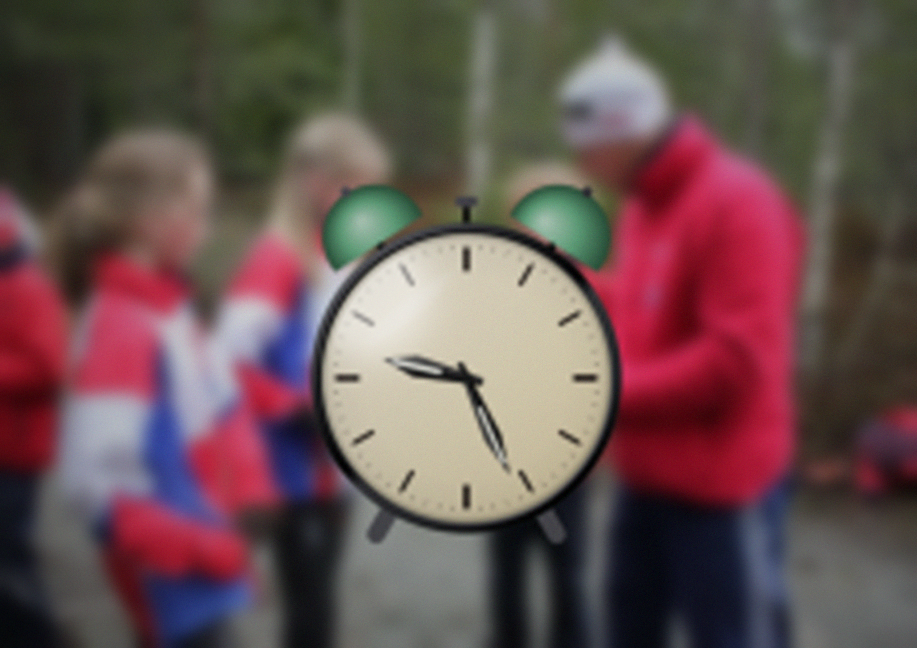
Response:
{"hour": 9, "minute": 26}
